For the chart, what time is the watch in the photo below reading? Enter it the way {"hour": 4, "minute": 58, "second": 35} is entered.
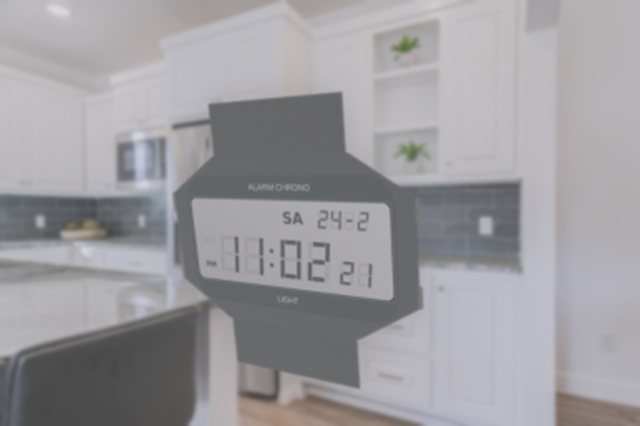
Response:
{"hour": 11, "minute": 2, "second": 21}
